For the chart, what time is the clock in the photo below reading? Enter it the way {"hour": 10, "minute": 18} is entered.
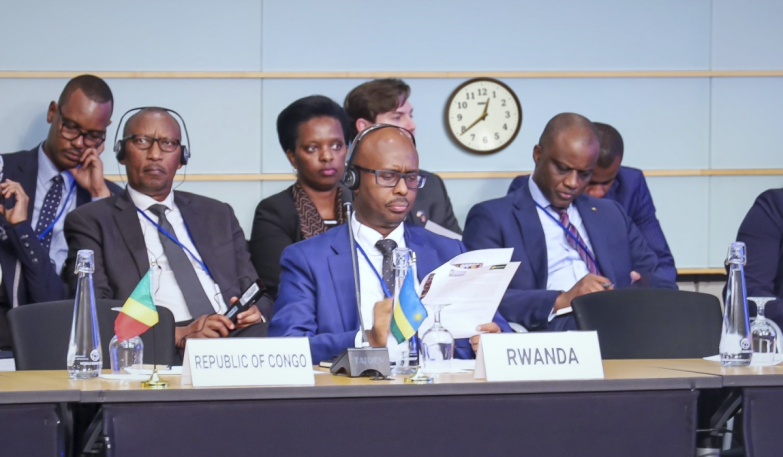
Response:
{"hour": 12, "minute": 39}
